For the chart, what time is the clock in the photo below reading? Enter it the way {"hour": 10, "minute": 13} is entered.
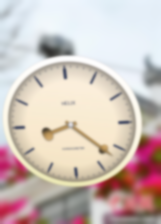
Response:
{"hour": 8, "minute": 22}
